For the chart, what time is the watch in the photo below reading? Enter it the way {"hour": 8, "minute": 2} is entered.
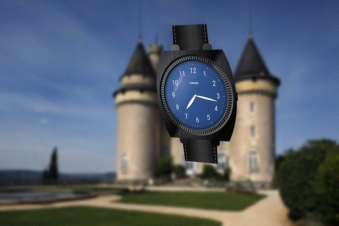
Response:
{"hour": 7, "minute": 17}
